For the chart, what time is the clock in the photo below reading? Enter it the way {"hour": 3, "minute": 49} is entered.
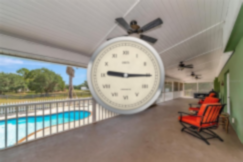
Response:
{"hour": 9, "minute": 15}
